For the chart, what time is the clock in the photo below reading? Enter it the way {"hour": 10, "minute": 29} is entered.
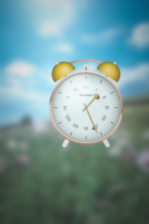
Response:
{"hour": 1, "minute": 26}
